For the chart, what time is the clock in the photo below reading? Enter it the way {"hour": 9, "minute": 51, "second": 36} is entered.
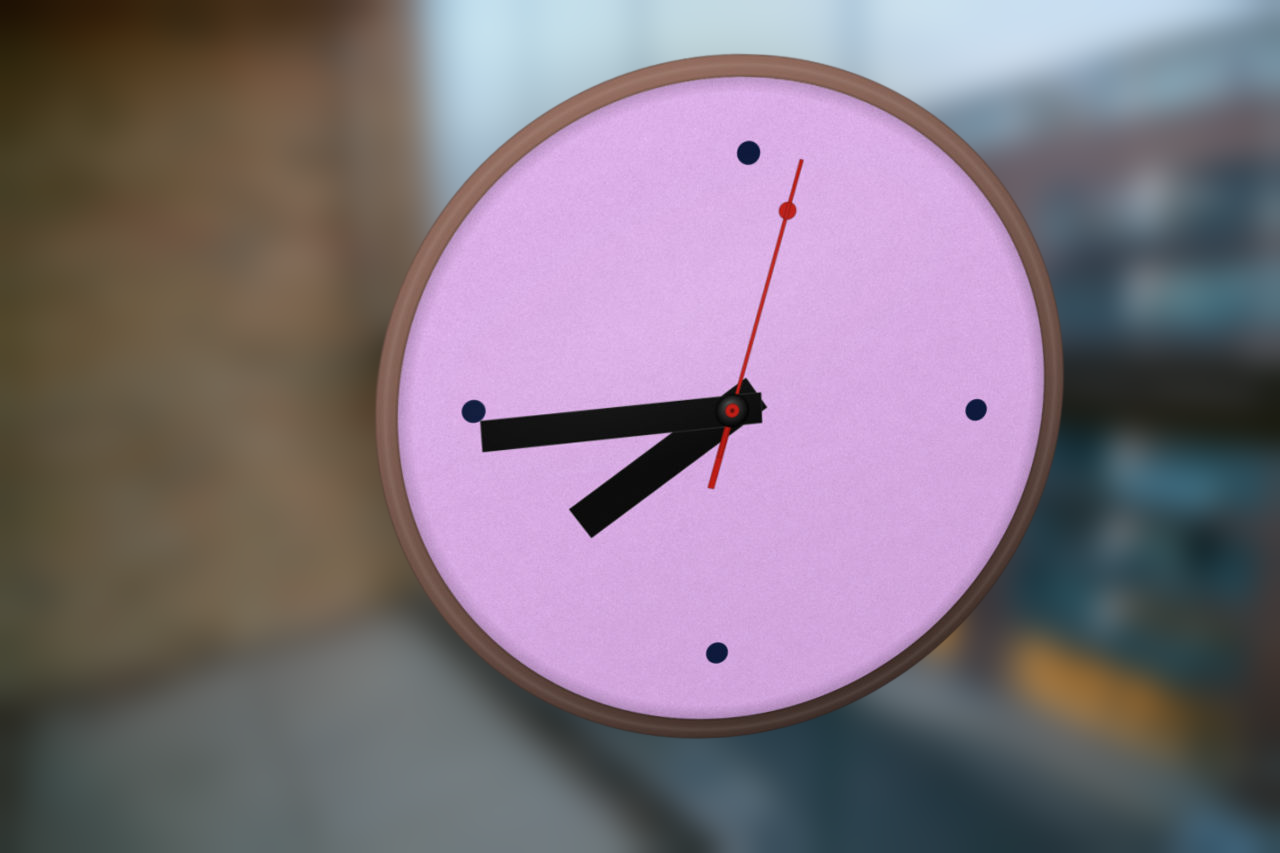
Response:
{"hour": 7, "minute": 44, "second": 2}
